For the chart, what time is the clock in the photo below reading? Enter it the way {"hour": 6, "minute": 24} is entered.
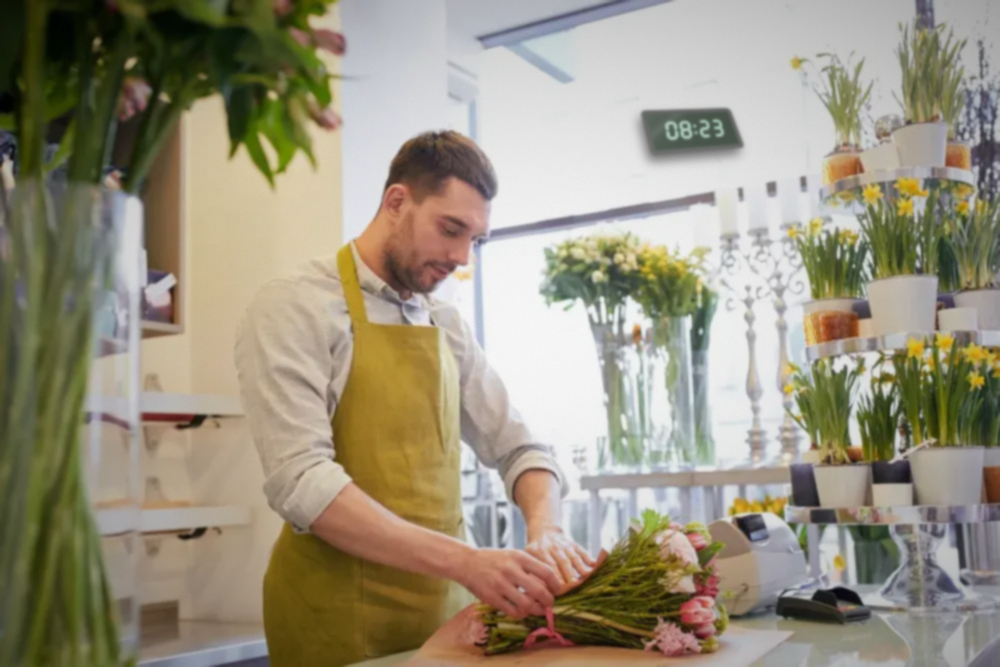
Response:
{"hour": 8, "minute": 23}
